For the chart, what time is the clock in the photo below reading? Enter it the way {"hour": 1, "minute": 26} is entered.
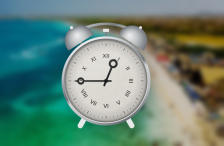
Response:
{"hour": 12, "minute": 45}
